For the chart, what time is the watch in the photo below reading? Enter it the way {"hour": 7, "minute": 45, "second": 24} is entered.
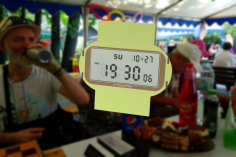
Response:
{"hour": 19, "minute": 30, "second": 6}
